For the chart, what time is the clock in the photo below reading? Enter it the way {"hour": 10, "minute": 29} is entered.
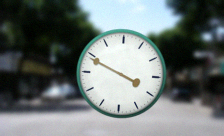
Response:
{"hour": 3, "minute": 49}
